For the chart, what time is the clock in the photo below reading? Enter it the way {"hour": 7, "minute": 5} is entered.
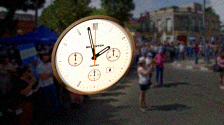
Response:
{"hour": 1, "minute": 58}
